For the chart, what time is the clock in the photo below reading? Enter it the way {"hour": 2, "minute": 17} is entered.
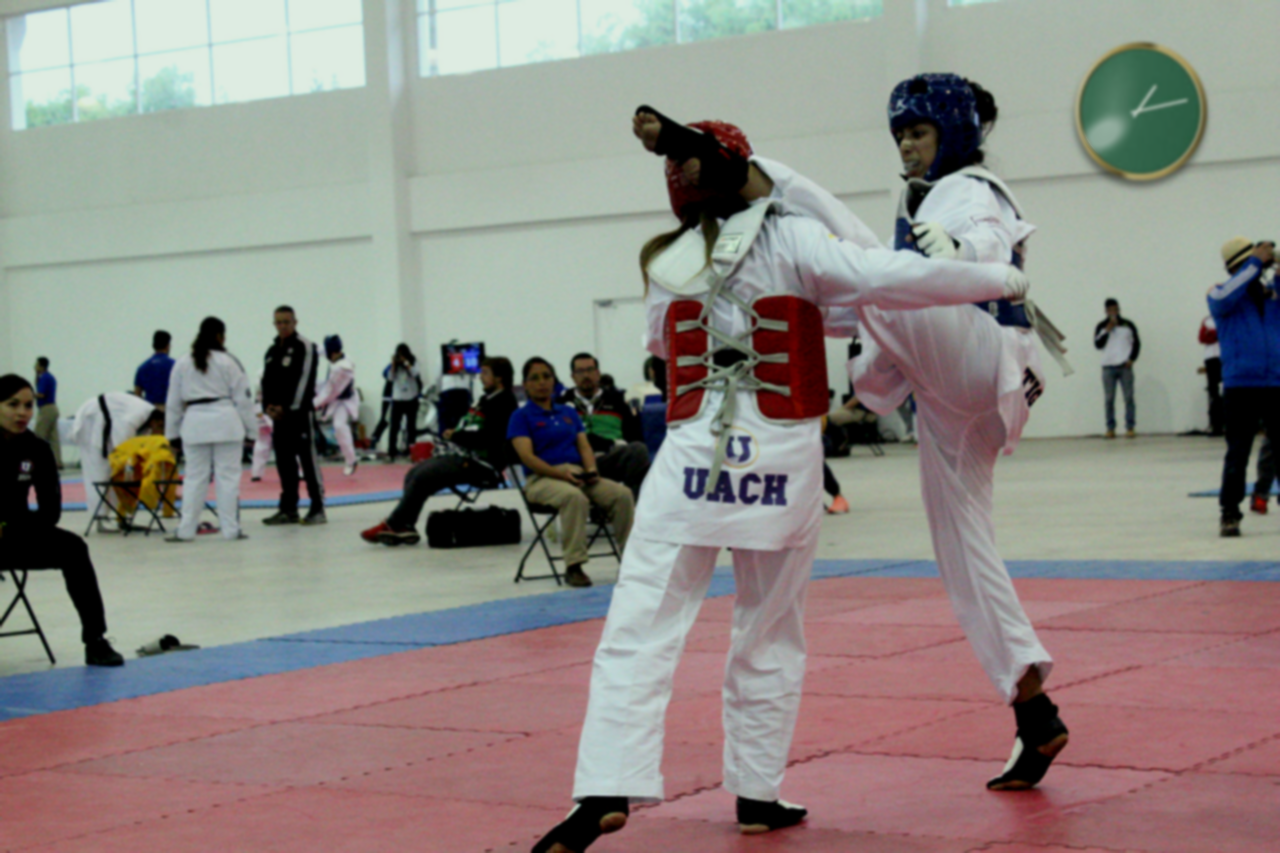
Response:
{"hour": 1, "minute": 13}
